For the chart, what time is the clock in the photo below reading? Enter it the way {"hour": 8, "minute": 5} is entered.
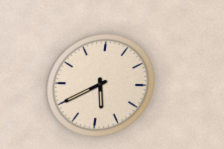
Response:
{"hour": 5, "minute": 40}
